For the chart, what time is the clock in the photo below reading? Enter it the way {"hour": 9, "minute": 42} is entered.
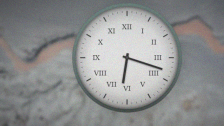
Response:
{"hour": 6, "minute": 18}
